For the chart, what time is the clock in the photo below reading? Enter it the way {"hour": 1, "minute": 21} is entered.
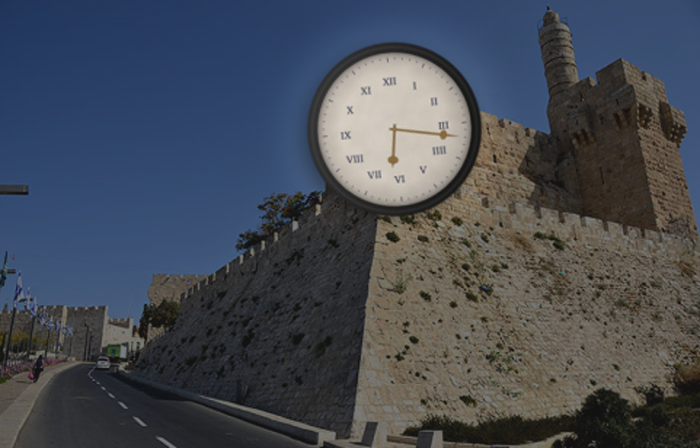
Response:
{"hour": 6, "minute": 17}
